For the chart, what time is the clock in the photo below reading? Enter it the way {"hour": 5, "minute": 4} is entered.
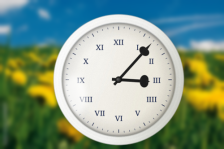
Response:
{"hour": 3, "minute": 7}
